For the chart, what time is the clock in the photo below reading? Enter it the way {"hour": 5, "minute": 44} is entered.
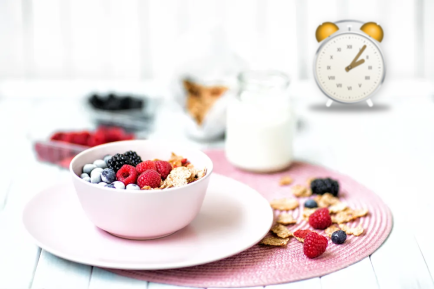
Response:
{"hour": 2, "minute": 6}
